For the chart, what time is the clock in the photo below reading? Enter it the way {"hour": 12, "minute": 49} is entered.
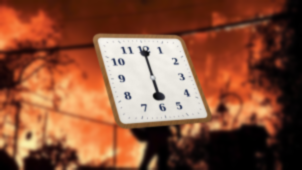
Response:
{"hour": 6, "minute": 0}
